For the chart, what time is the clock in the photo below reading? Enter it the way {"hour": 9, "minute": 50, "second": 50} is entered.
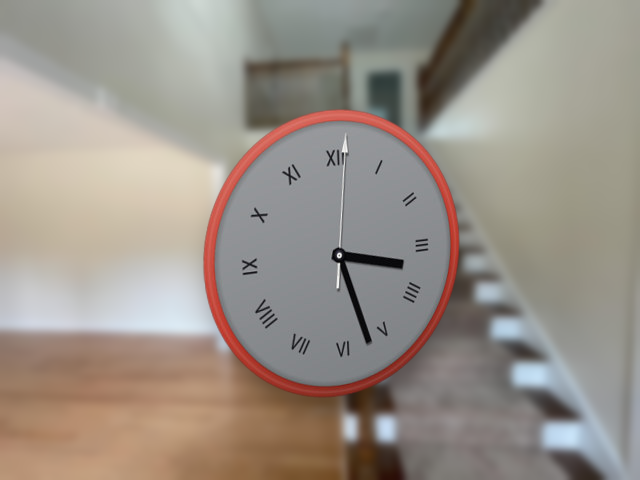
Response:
{"hour": 3, "minute": 27, "second": 1}
